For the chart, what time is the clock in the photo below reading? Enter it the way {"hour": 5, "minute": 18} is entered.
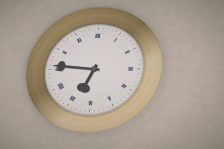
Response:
{"hour": 6, "minute": 46}
